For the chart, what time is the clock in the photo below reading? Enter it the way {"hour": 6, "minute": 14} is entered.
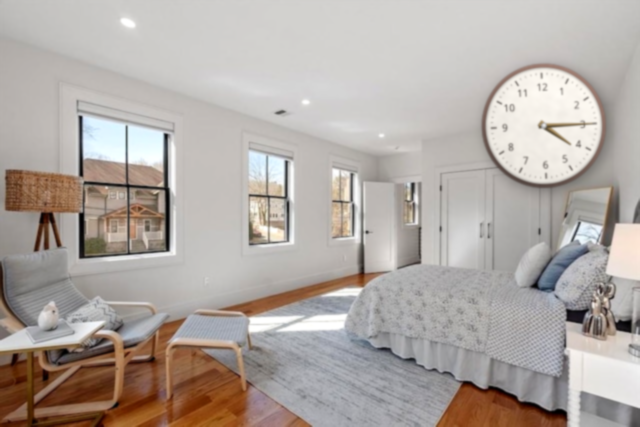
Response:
{"hour": 4, "minute": 15}
